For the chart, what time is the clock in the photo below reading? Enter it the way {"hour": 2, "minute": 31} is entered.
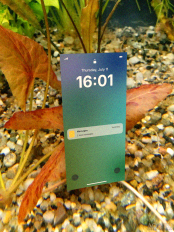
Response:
{"hour": 16, "minute": 1}
